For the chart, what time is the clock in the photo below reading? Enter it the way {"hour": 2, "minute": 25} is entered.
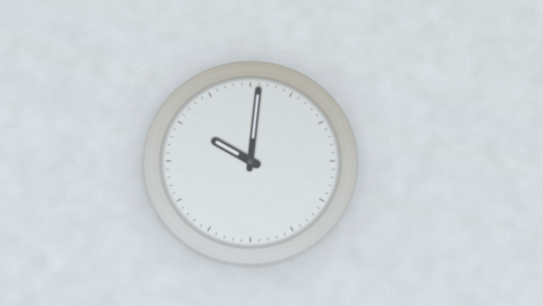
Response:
{"hour": 10, "minute": 1}
